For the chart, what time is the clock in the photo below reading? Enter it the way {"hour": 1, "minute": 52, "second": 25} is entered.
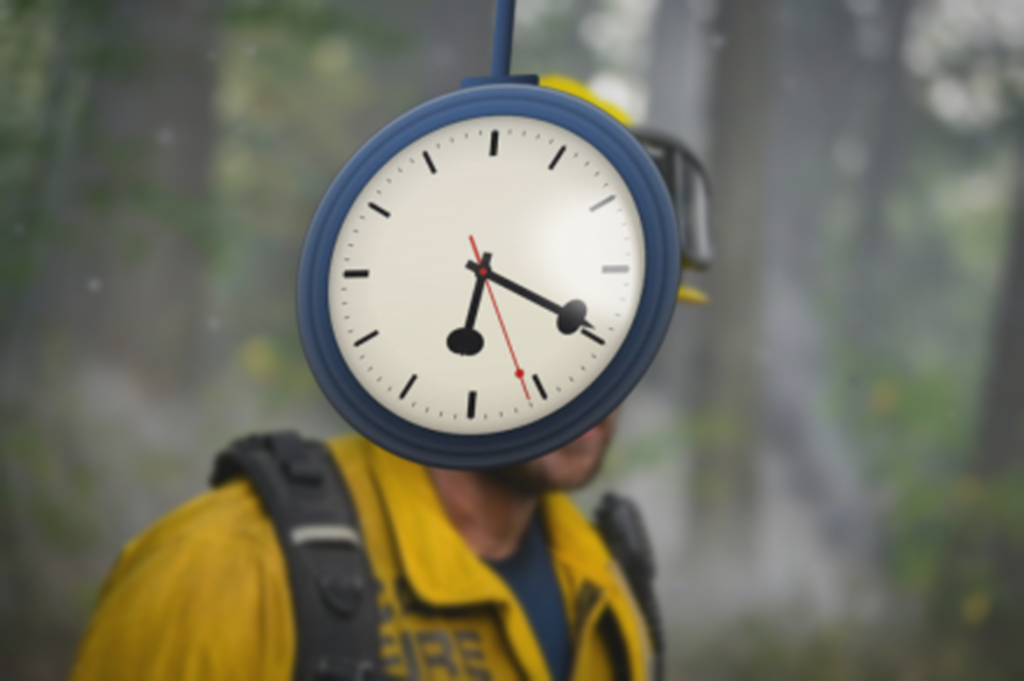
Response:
{"hour": 6, "minute": 19, "second": 26}
